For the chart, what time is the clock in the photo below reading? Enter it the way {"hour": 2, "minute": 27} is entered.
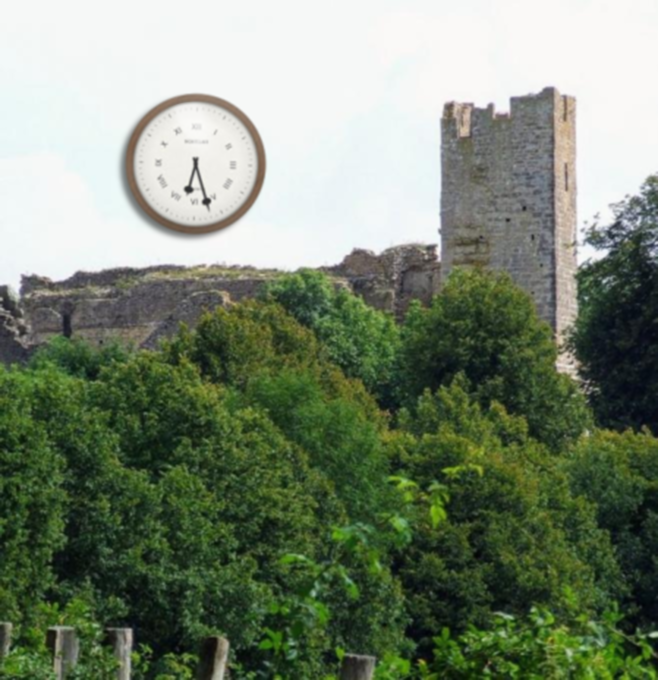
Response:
{"hour": 6, "minute": 27}
